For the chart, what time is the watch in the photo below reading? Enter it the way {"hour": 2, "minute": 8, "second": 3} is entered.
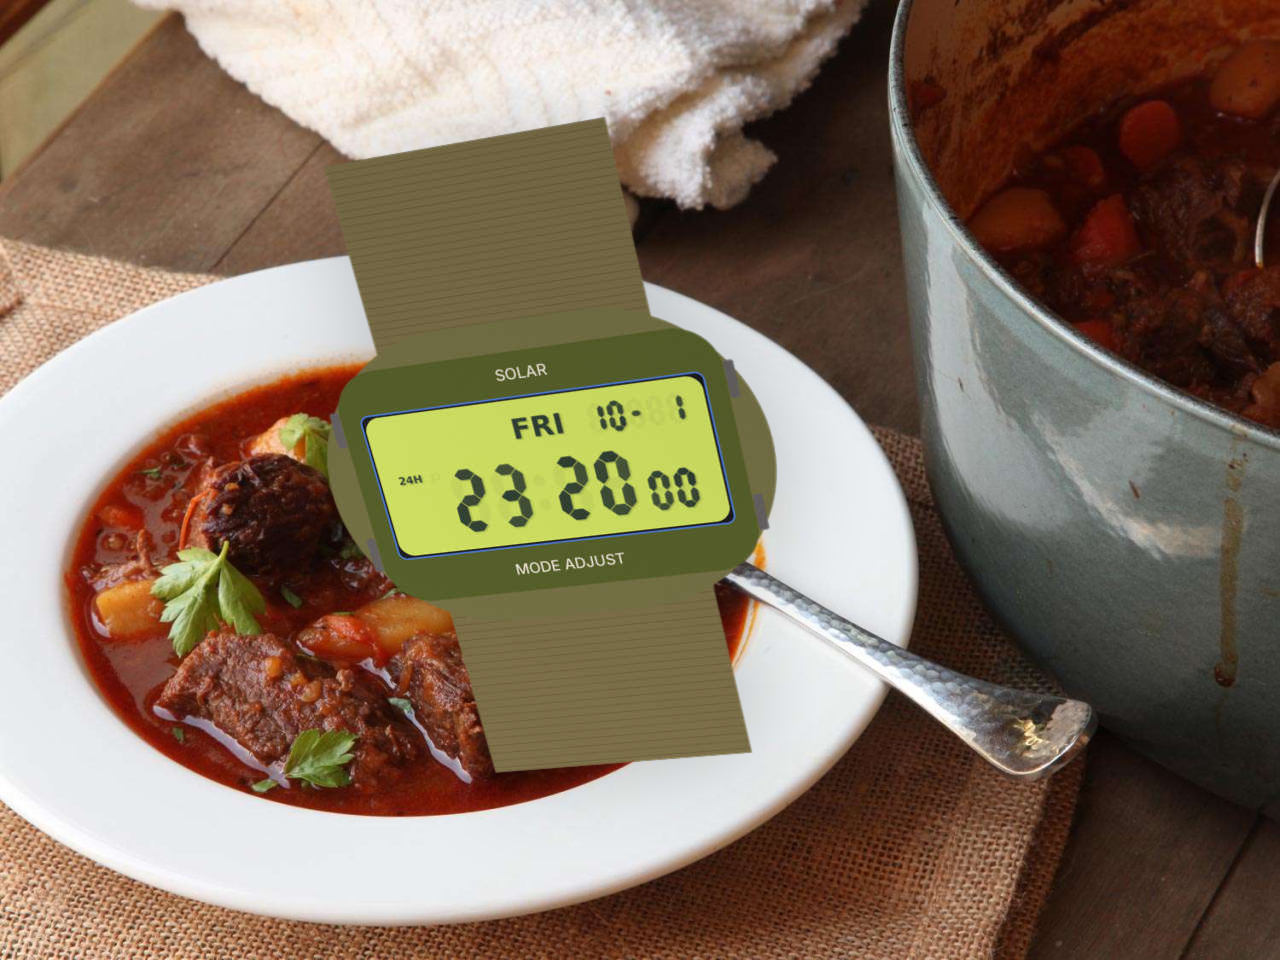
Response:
{"hour": 23, "minute": 20, "second": 0}
